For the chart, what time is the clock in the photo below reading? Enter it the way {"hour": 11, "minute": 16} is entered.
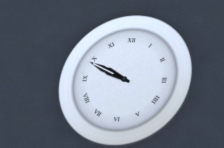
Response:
{"hour": 9, "minute": 49}
